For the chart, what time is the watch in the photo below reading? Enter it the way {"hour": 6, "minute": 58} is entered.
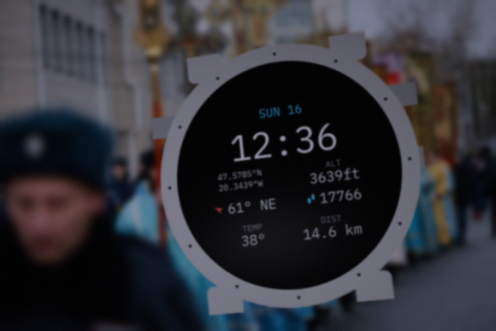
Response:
{"hour": 12, "minute": 36}
